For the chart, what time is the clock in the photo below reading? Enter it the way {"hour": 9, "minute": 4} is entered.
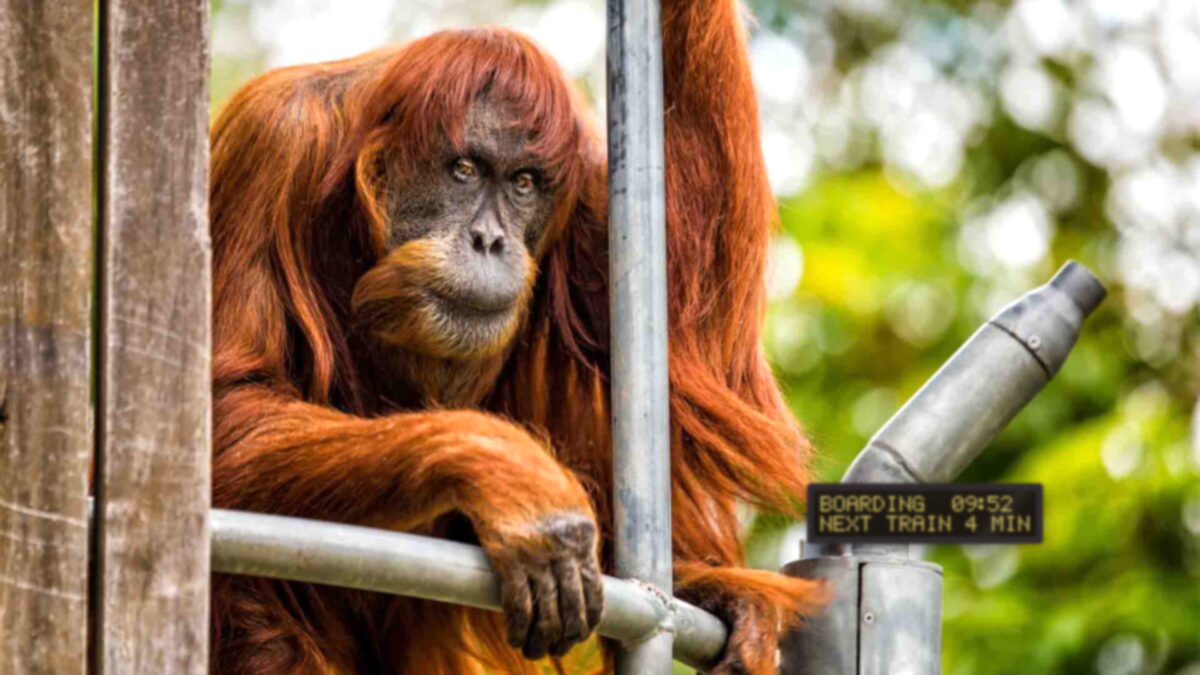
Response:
{"hour": 9, "minute": 52}
